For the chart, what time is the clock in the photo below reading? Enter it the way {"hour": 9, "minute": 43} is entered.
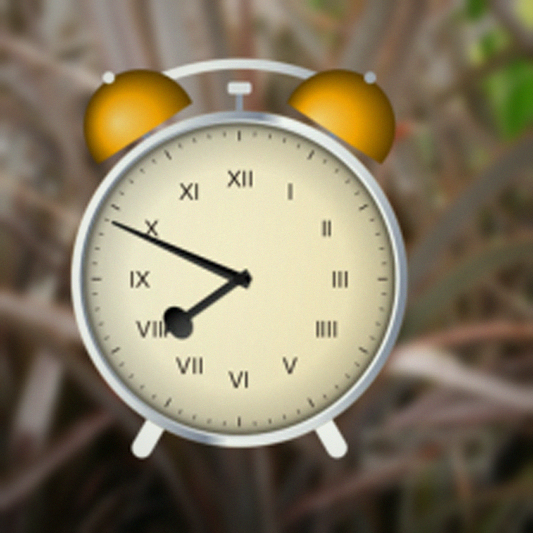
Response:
{"hour": 7, "minute": 49}
